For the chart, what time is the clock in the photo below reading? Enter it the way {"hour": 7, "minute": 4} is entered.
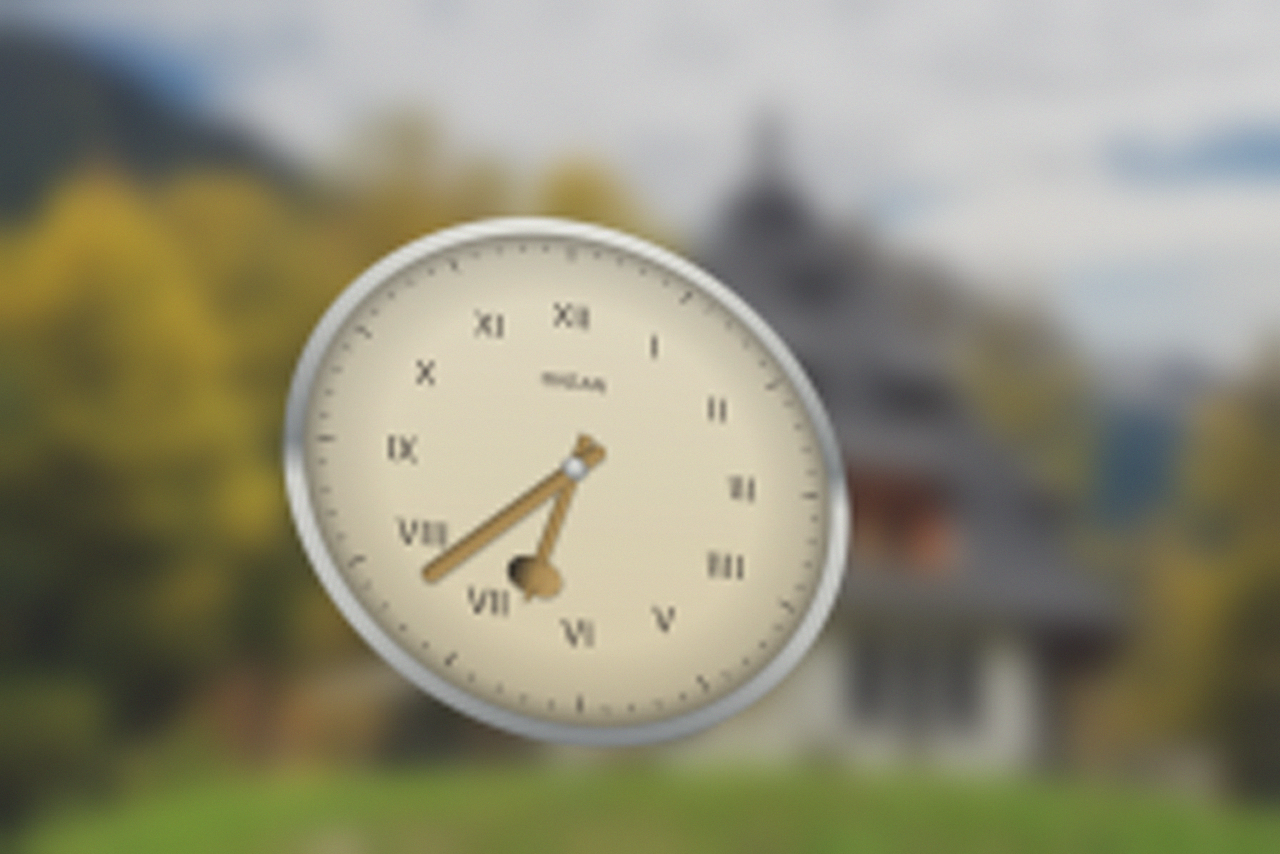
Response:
{"hour": 6, "minute": 38}
